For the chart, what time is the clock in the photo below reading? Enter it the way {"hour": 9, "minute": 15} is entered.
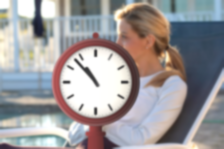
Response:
{"hour": 10, "minute": 53}
